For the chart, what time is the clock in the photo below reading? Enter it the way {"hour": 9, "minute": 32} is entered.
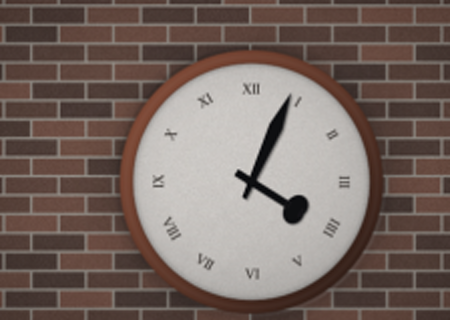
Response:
{"hour": 4, "minute": 4}
